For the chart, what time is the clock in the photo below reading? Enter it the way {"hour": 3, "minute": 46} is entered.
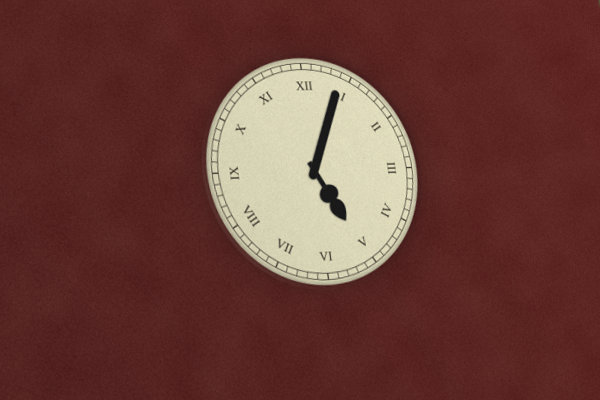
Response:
{"hour": 5, "minute": 4}
